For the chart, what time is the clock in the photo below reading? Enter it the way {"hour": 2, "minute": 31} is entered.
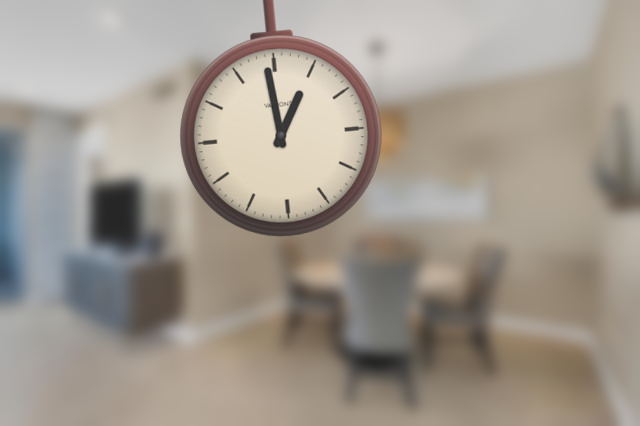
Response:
{"hour": 12, "minute": 59}
